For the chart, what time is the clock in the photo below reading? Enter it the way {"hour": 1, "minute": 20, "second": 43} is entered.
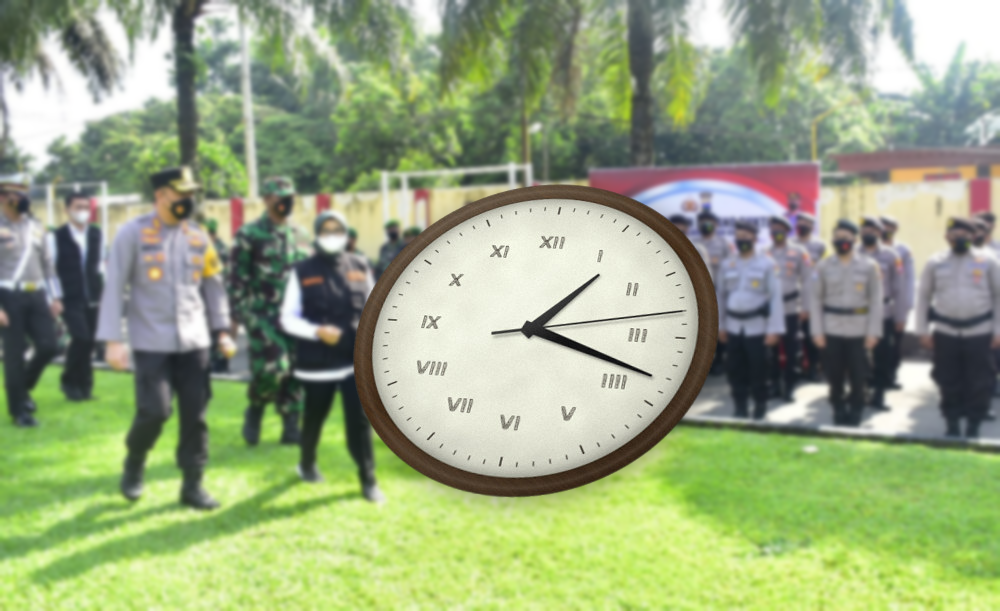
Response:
{"hour": 1, "minute": 18, "second": 13}
